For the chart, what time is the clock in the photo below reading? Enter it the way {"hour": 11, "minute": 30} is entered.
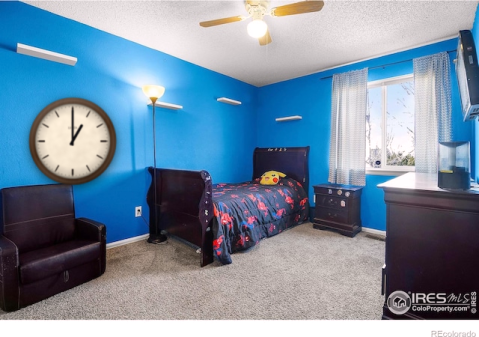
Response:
{"hour": 1, "minute": 0}
